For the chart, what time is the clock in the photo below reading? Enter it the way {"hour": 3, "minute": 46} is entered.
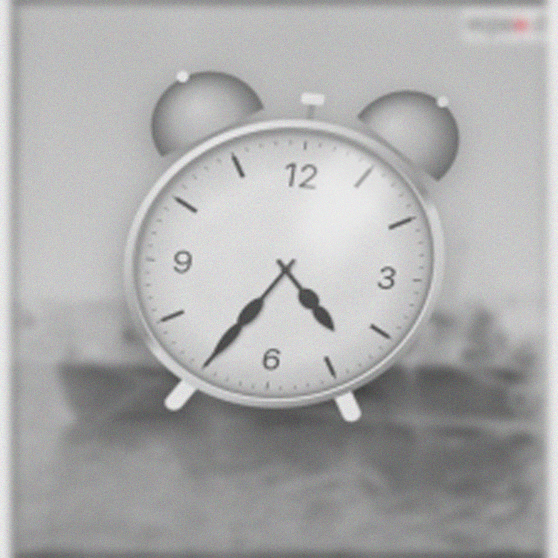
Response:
{"hour": 4, "minute": 35}
